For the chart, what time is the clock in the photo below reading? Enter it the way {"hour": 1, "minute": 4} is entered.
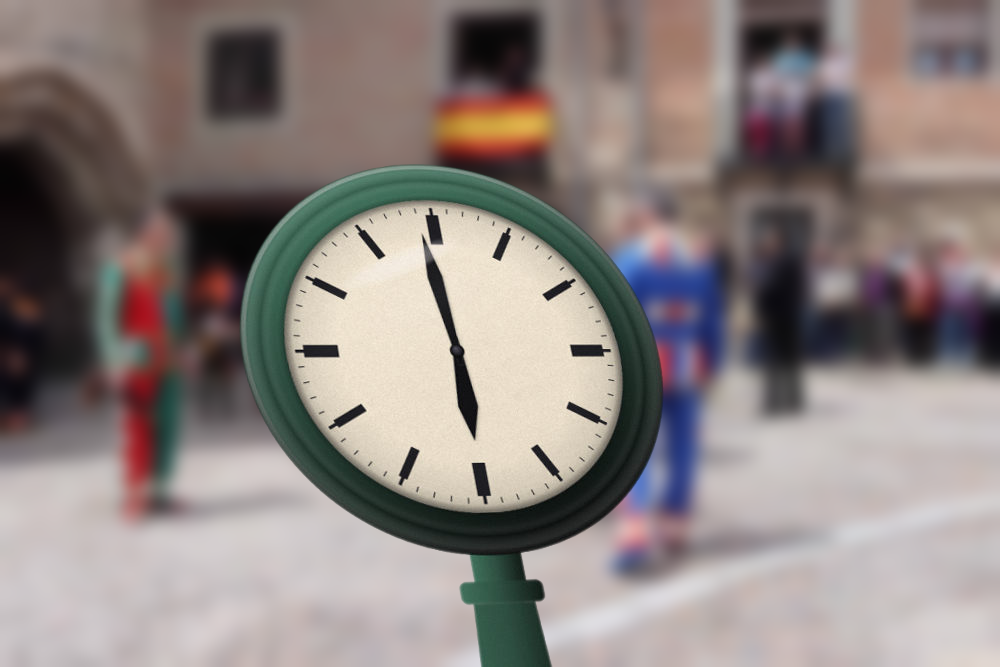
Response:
{"hour": 5, "minute": 59}
